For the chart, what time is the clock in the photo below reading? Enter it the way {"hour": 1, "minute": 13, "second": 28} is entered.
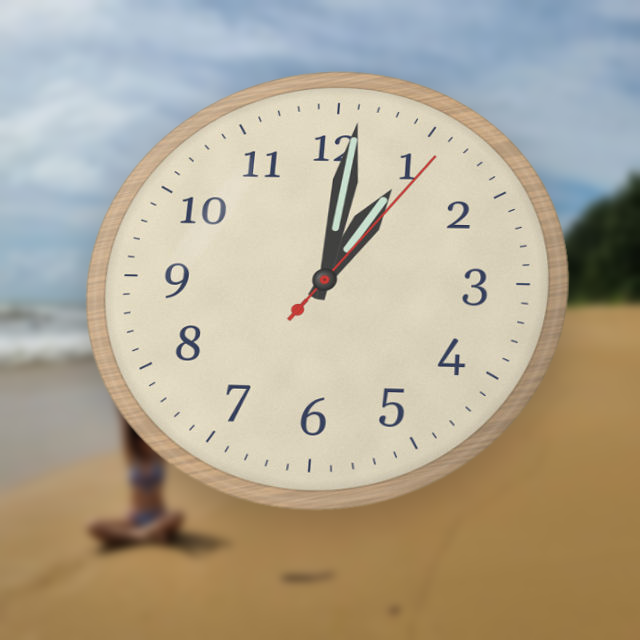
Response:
{"hour": 1, "minute": 1, "second": 6}
